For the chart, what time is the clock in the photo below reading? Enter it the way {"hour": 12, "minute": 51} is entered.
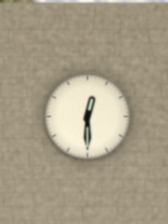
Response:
{"hour": 12, "minute": 30}
